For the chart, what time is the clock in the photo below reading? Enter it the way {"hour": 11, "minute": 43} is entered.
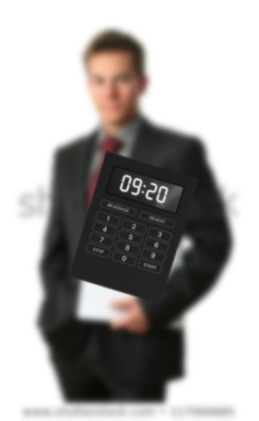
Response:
{"hour": 9, "minute": 20}
